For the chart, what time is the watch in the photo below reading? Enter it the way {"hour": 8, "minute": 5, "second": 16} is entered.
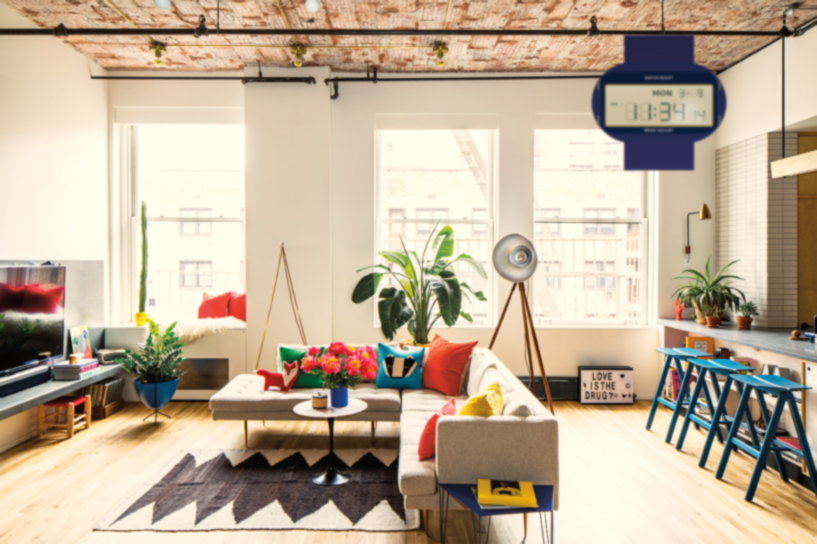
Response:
{"hour": 11, "minute": 34, "second": 14}
